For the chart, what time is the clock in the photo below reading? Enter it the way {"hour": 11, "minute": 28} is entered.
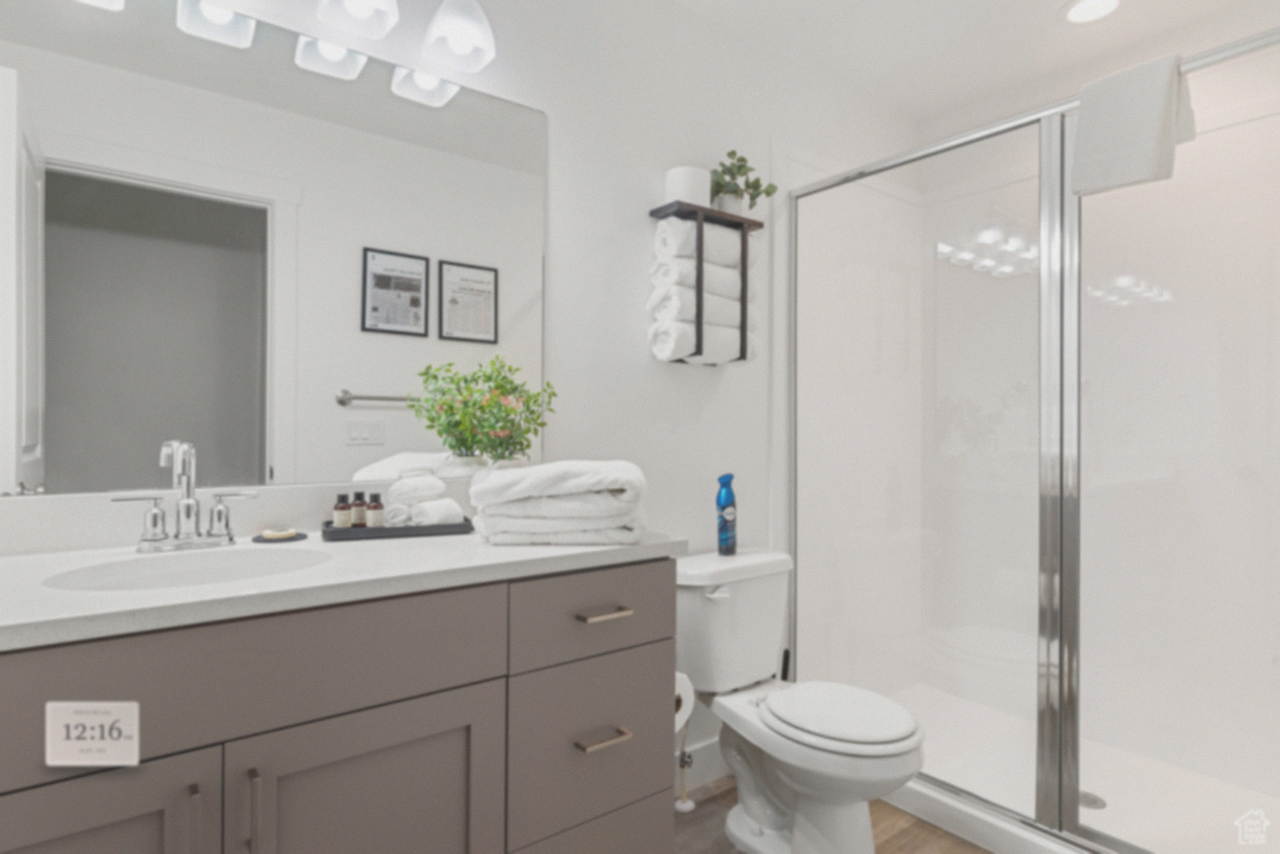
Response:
{"hour": 12, "minute": 16}
